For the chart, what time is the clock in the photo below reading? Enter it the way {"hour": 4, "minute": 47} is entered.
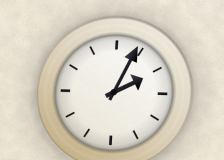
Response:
{"hour": 2, "minute": 4}
